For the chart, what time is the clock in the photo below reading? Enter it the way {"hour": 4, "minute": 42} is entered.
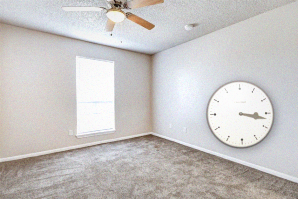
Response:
{"hour": 3, "minute": 17}
